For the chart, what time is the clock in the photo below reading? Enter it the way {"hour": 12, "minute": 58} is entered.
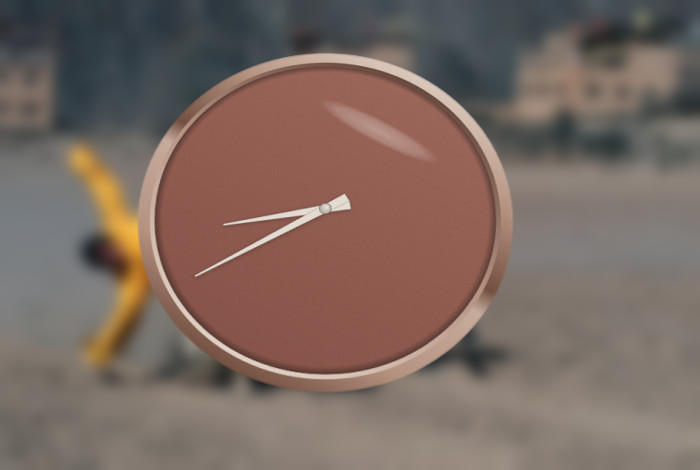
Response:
{"hour": 8, "minute": 40}
